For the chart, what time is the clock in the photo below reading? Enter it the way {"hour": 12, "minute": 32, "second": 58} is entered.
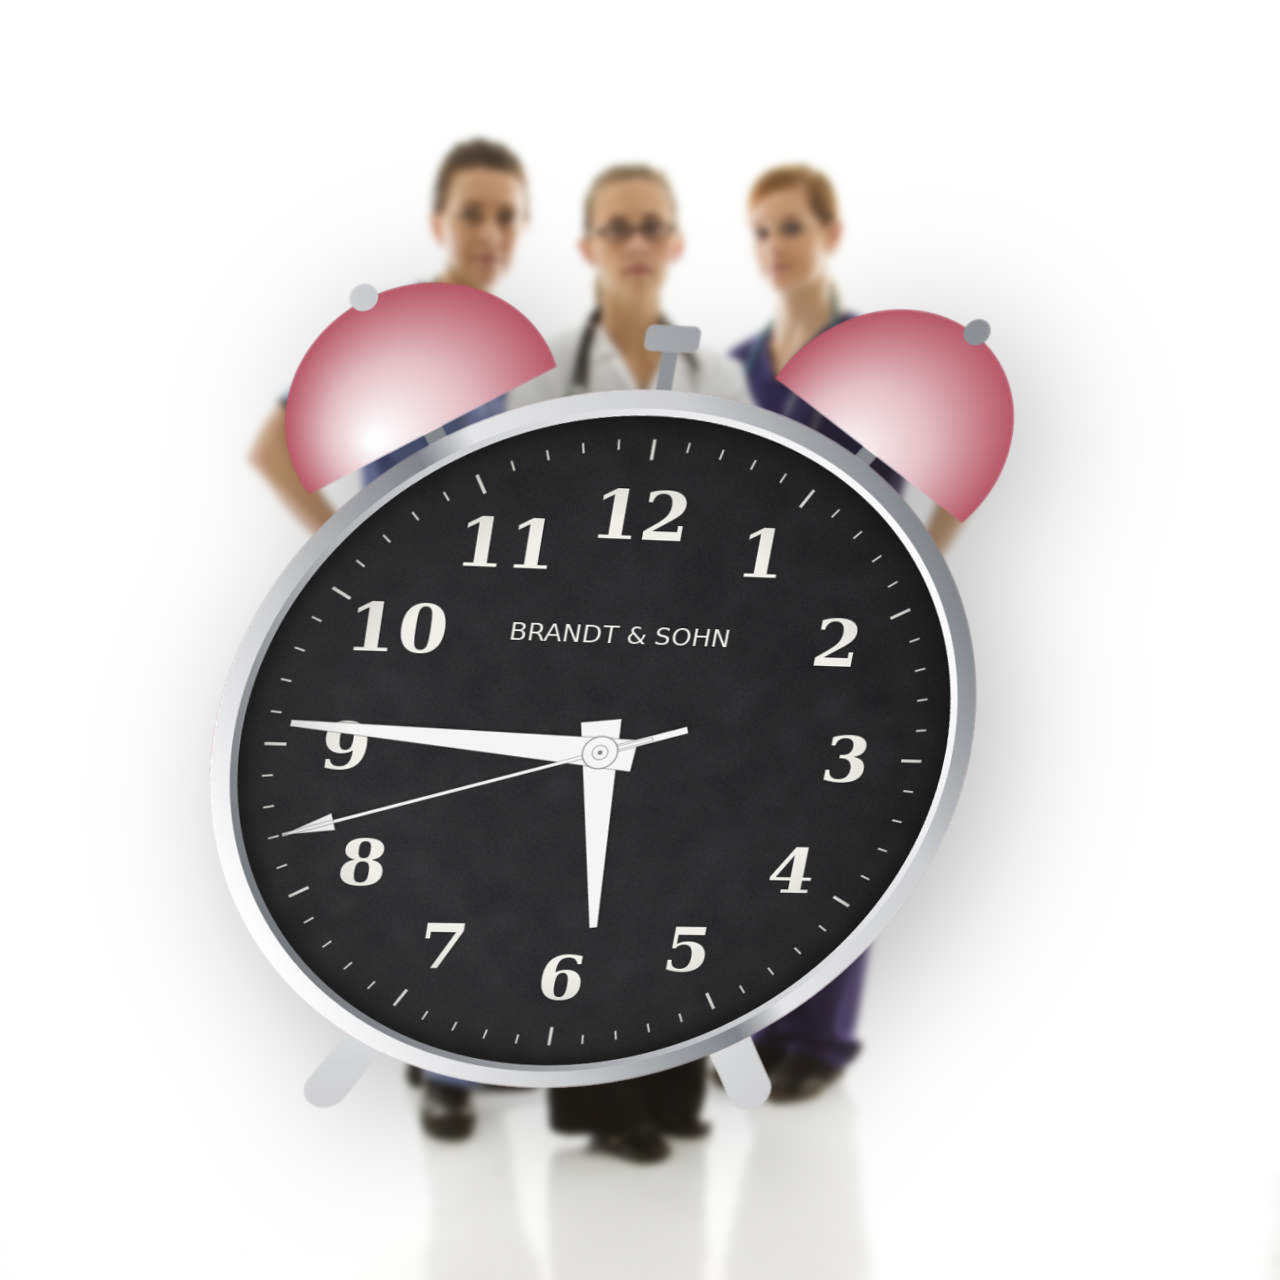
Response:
{"hour": 5, "minute": 45, "second": 42}
